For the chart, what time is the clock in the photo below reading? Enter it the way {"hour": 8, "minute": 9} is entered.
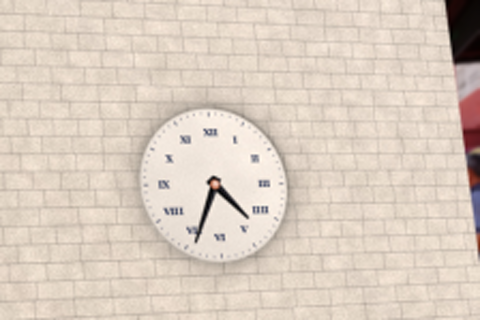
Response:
{"hour": 4, "minute": 34}
